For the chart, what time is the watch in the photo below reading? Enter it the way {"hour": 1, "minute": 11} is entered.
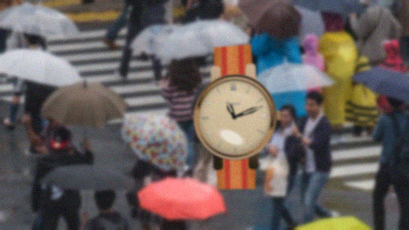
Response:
{"hour": 11, "minute": 12}
